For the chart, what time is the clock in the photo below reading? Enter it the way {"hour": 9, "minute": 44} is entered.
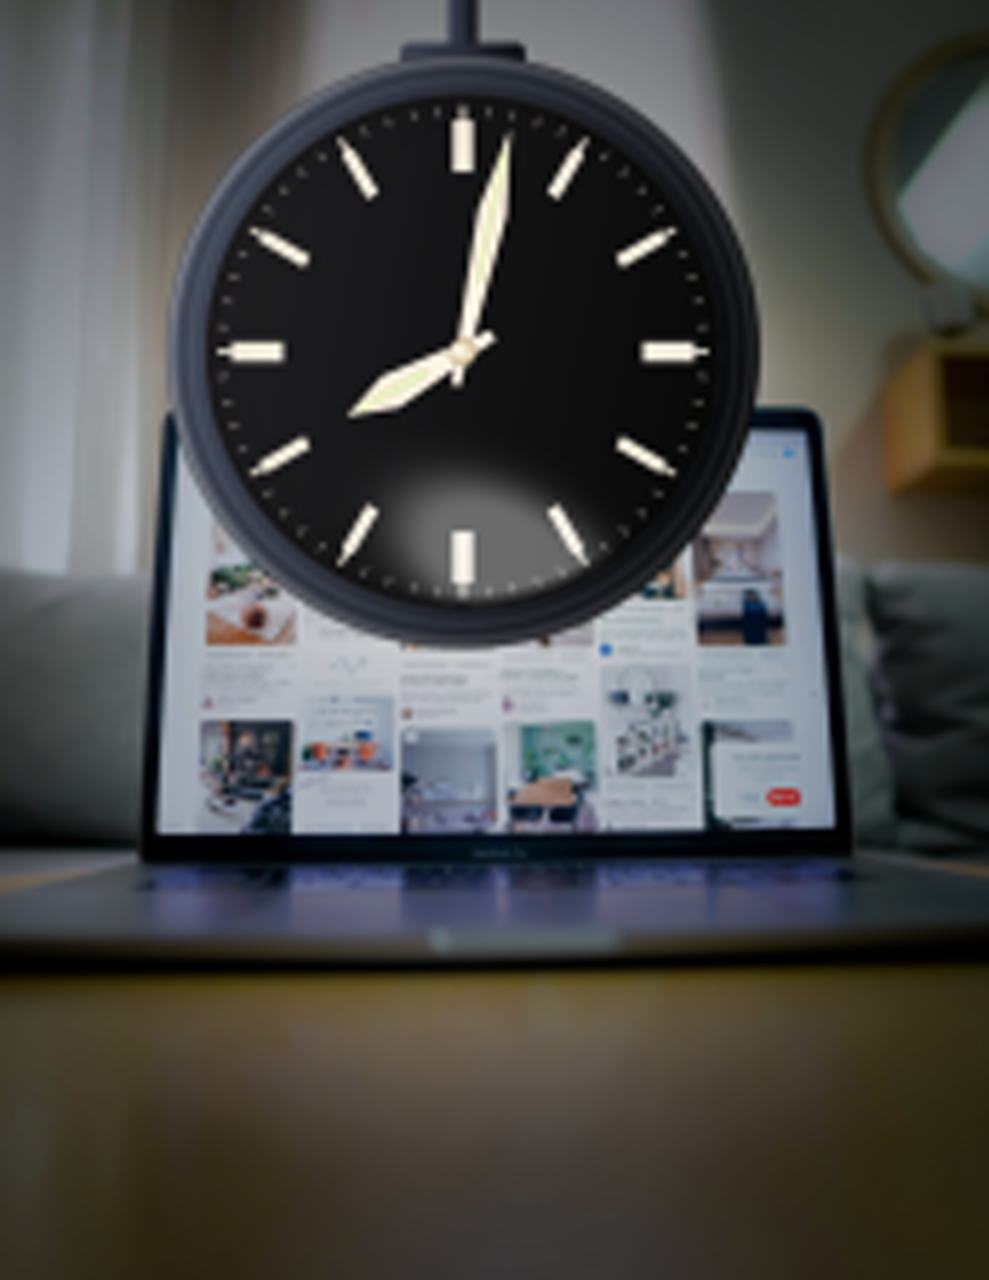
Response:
{"hour": 8, "minute": 2}
